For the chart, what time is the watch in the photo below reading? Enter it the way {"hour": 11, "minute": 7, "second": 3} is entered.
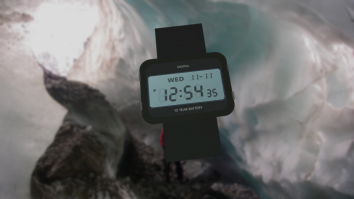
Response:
{"hour": 12, "minute": 54, "second": 35}
